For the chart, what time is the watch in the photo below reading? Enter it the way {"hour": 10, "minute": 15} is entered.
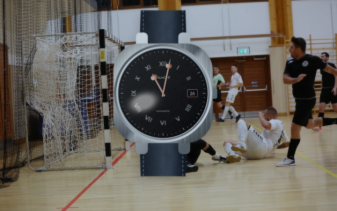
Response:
{"hour": 11, "minute": 2}
